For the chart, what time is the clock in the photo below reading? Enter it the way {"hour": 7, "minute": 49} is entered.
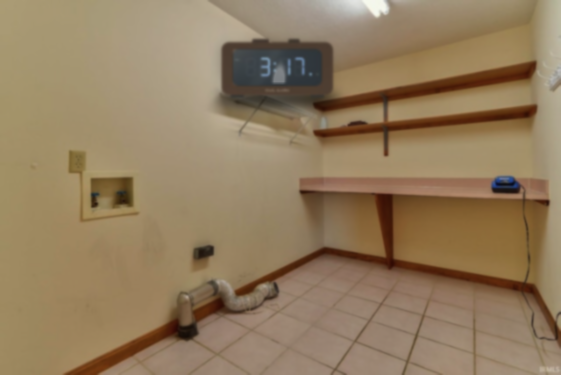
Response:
{"hour": 3, "minute": 17}
